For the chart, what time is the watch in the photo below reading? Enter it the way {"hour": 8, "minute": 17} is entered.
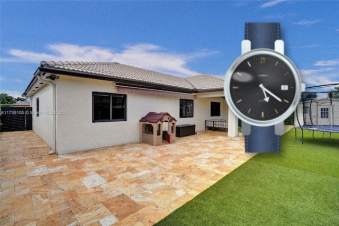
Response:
{"hour": 5, "minute": 21}
